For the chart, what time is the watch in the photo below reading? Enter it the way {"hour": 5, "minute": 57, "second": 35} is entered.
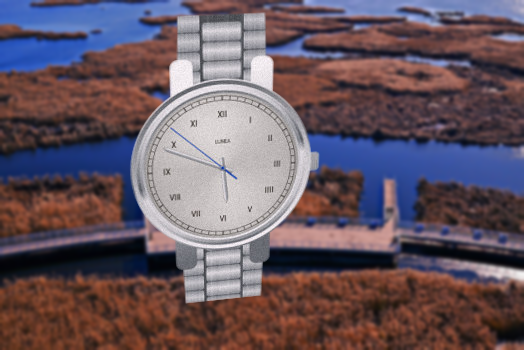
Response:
{"hour": 5, "minute": 48, "second": 52}
